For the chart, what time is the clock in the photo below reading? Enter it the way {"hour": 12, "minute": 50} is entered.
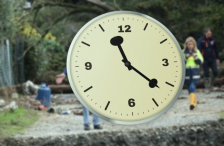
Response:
{"hour": 11, "minute": 22}
